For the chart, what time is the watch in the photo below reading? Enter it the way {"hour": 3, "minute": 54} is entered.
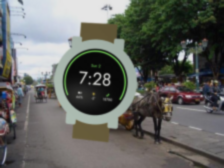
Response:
{"hour": 7, "minute": 28}
